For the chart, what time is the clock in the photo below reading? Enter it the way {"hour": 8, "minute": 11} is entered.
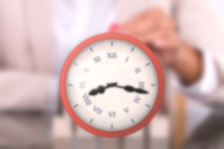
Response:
{"hour": 8, "minute": 17}
